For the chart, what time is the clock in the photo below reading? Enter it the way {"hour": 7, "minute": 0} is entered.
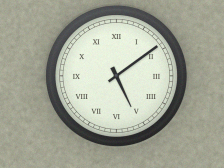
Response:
{"hour": 5, "minute": 9}
